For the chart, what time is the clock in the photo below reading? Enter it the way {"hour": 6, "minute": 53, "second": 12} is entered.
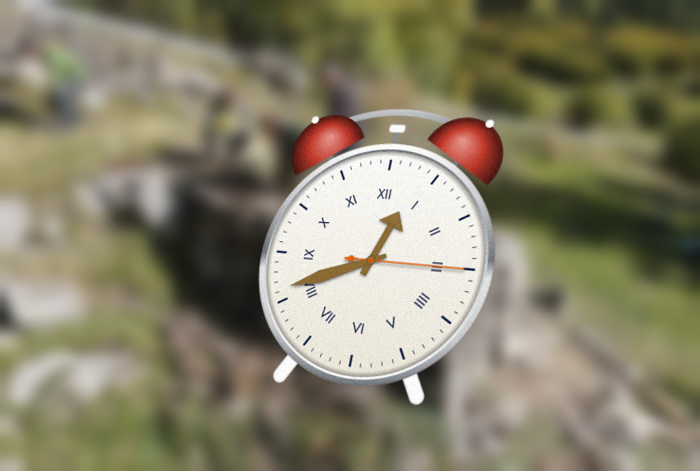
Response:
{"hour": 12, "minute": 41, "second": 15}
